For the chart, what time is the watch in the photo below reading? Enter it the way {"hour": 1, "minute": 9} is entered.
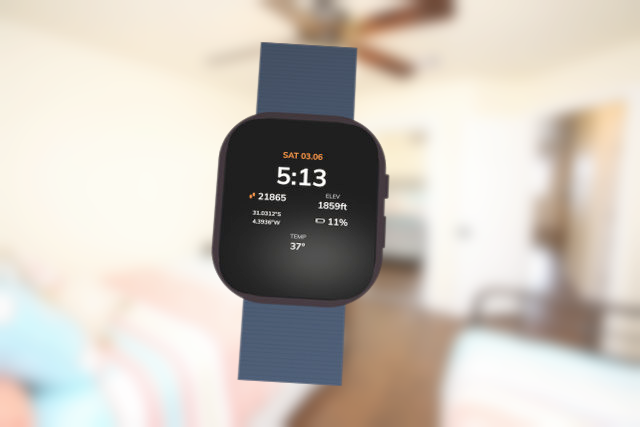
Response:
{"hour": 5, "minute": 13}
